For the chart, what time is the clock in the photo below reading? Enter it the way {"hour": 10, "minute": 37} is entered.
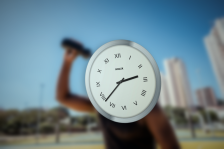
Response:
{"hour": 2, "minute": 38}
